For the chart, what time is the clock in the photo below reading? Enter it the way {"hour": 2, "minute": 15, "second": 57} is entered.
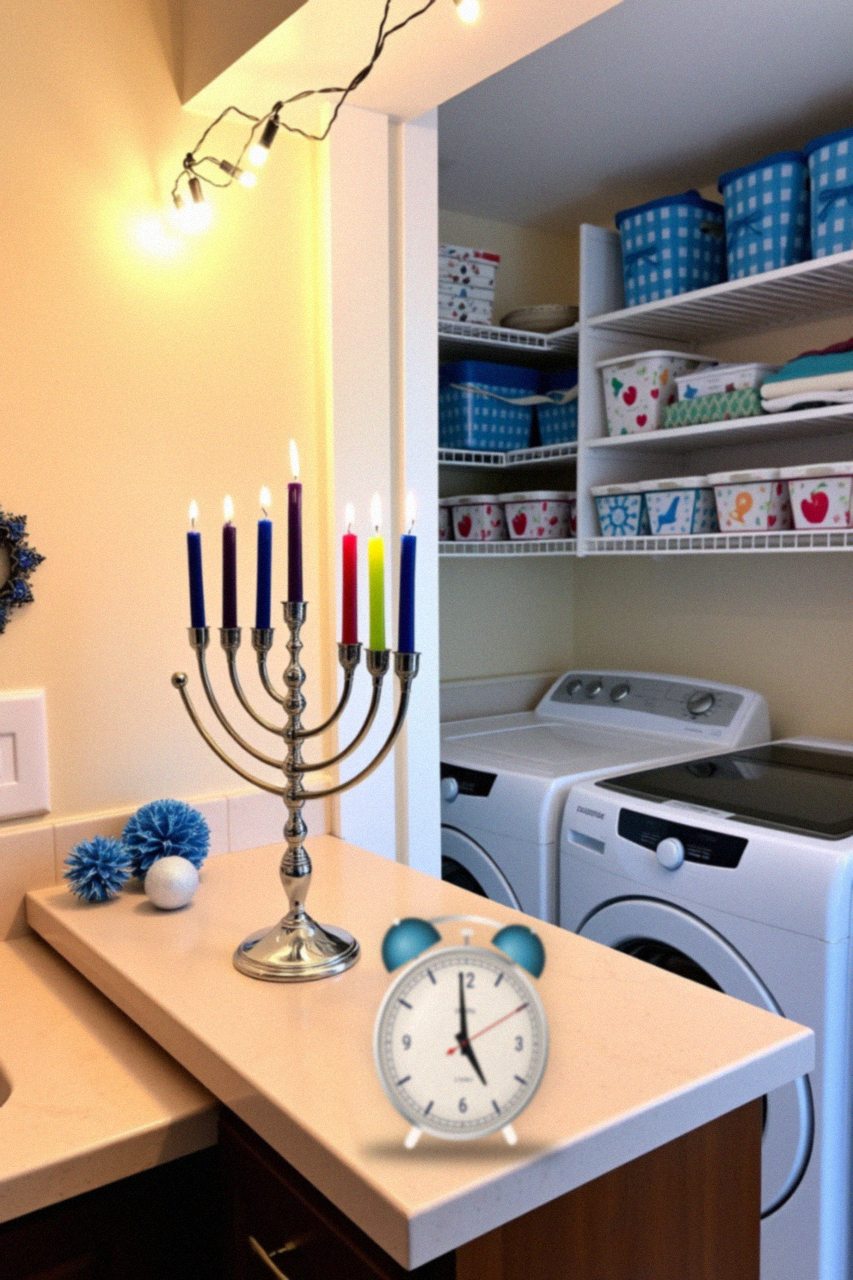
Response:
{"hour": 4, "minute": 59, "second": 10}
